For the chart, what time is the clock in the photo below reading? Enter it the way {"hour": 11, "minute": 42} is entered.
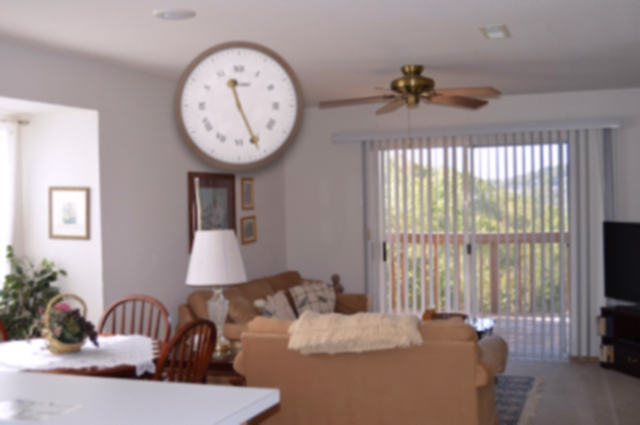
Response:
{"hour": 11, "minute": 26}
